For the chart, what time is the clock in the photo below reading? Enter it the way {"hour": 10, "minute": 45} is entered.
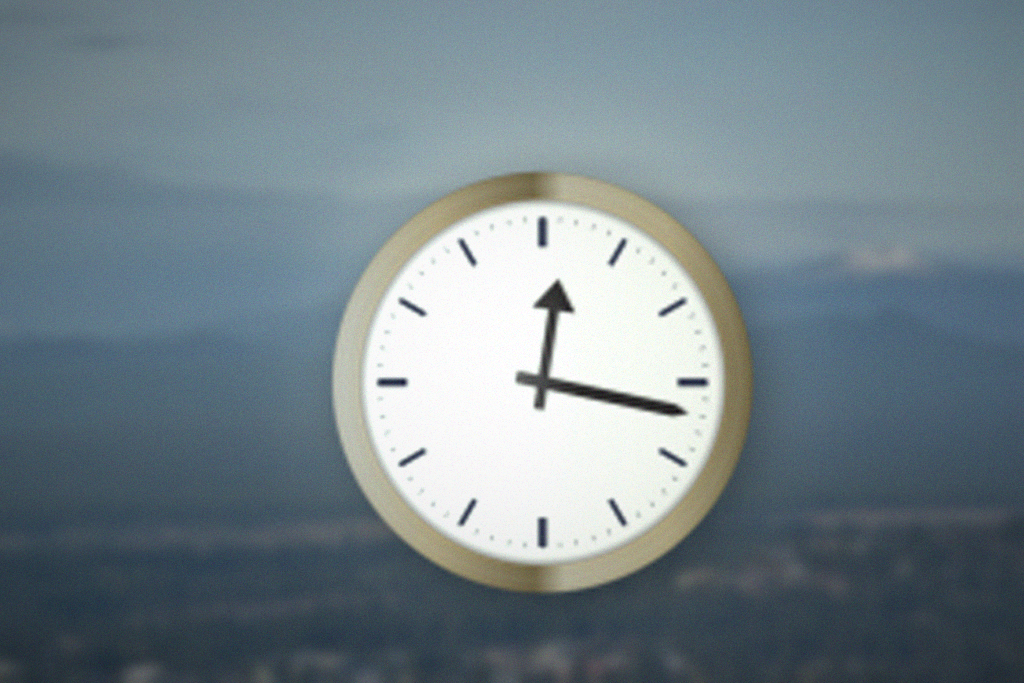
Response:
{"hour": 12, "minute": 17}
